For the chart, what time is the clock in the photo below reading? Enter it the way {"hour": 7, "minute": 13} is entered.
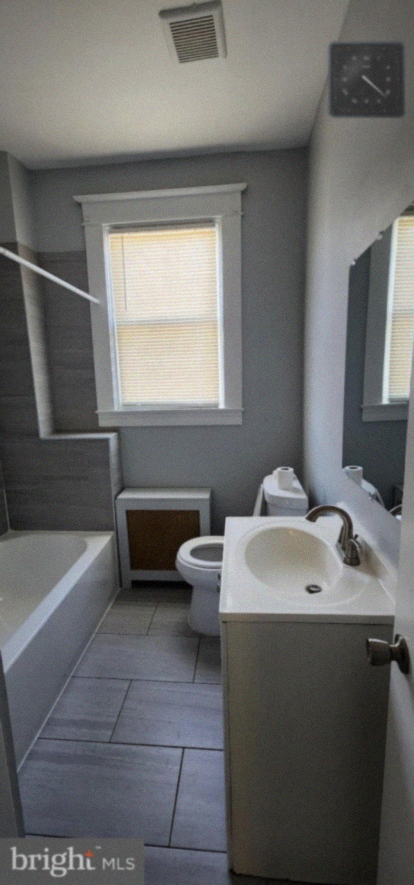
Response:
{"hour": 4, "minute": 22}
